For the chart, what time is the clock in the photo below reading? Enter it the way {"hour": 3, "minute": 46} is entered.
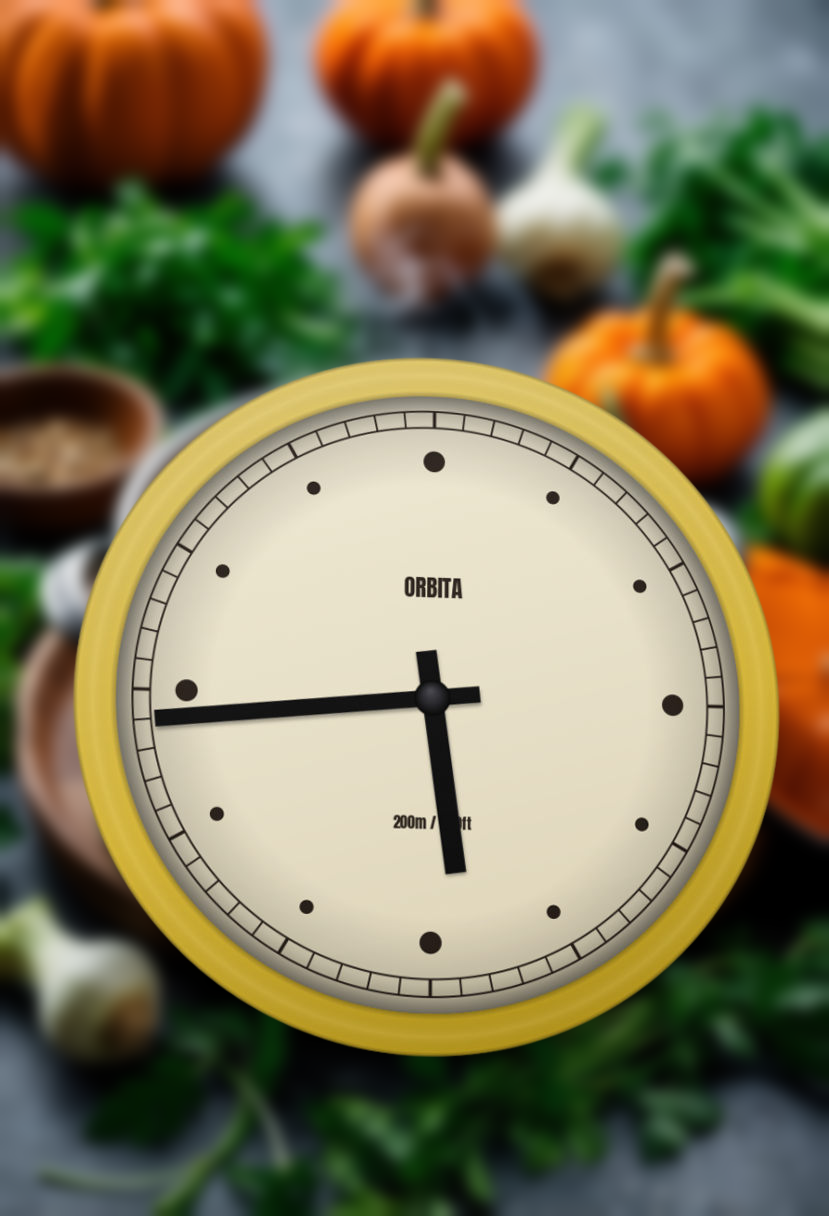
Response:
{"hour": 5, "minute": 44}
